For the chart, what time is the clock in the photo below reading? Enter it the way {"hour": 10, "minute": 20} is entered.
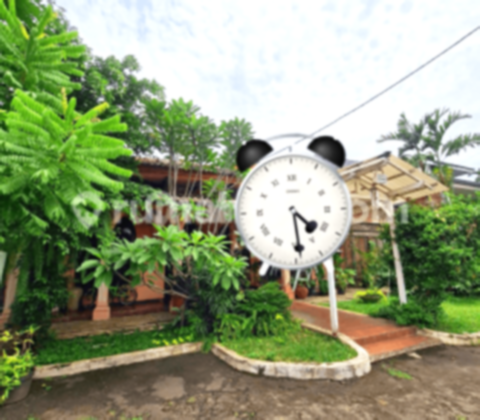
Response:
{"hour": 4, "minute": 29}
